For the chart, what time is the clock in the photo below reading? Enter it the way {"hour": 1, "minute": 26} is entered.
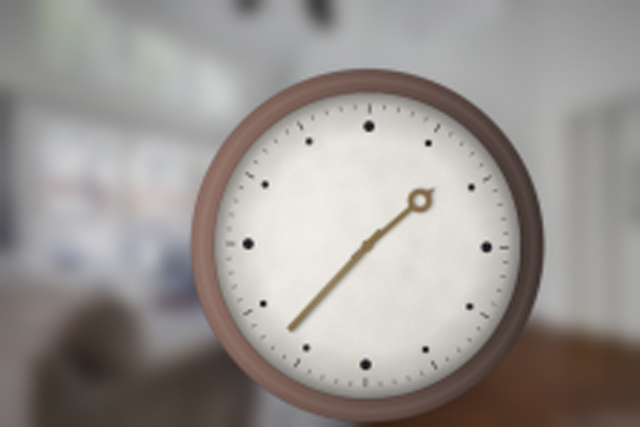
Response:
{"hour": 1, "minute": 37}
